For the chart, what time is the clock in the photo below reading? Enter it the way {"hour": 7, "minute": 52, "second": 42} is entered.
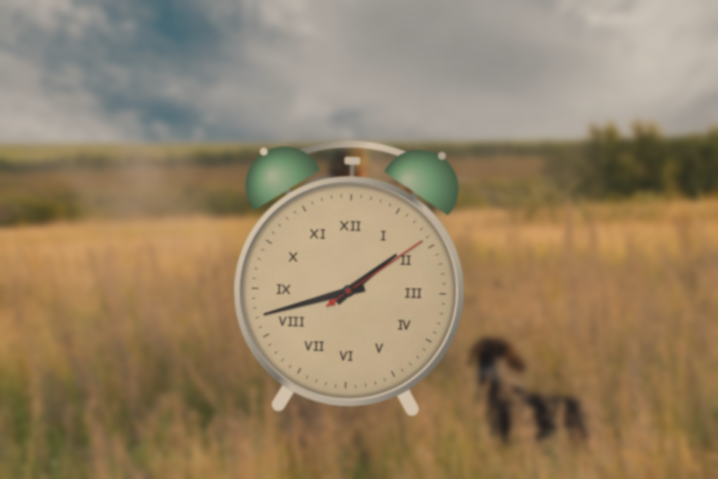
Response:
{"hour": 1, "minute": 42, "second": 9}
